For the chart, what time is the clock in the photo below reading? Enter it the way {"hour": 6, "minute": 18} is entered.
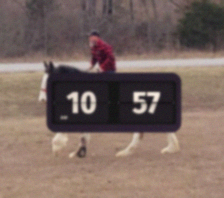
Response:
{"hour": 10, "minute": 57}
